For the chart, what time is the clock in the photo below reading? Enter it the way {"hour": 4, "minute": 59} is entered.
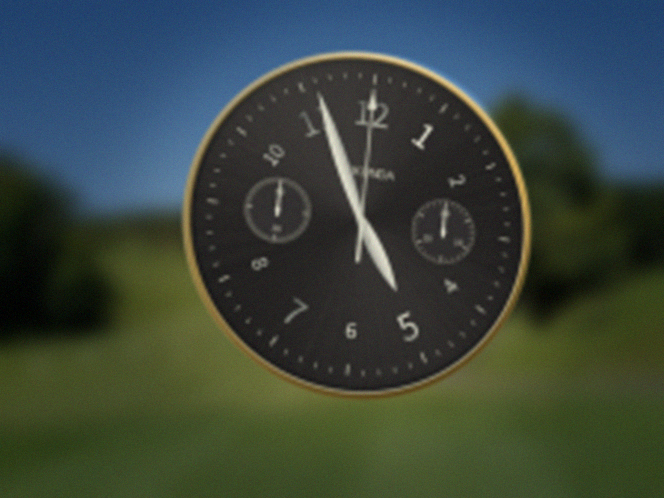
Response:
{"hour": 4, "minute": 56}
